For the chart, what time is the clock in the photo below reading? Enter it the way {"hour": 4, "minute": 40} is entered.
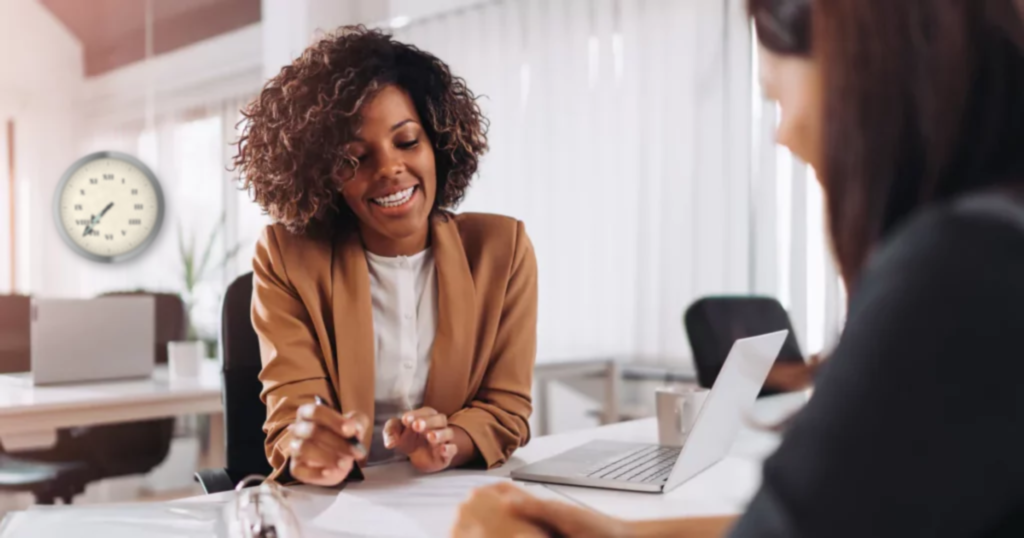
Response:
{"hour": 7, "minute": 37}
